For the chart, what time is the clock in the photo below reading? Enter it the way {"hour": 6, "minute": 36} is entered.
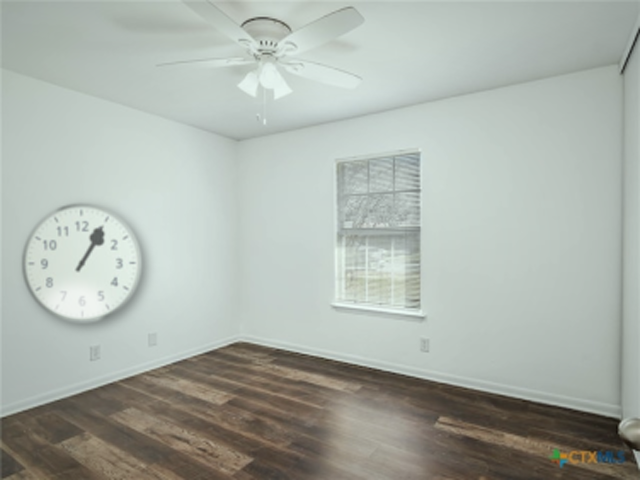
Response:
{"hour": 1, "minute": 5}
